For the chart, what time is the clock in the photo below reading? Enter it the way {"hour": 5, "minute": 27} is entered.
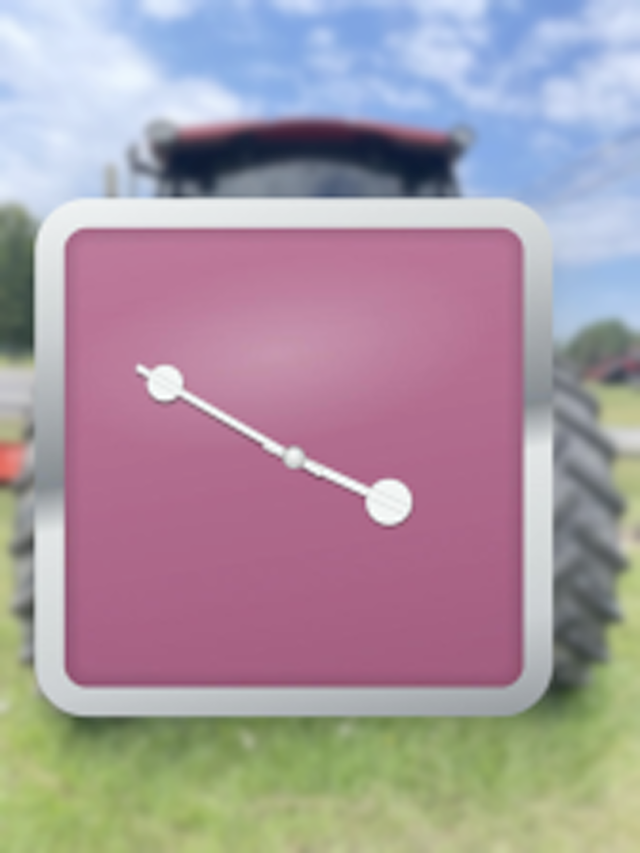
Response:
{"hour": 3, "minute": 50}
